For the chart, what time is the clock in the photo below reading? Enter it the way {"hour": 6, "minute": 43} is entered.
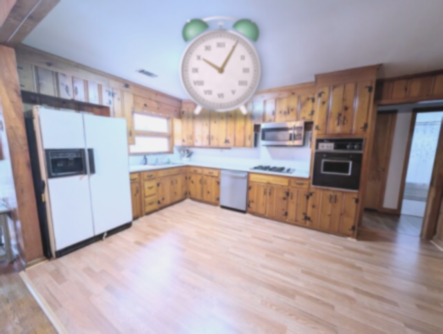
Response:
{"hour": 10, "minute": 5}
